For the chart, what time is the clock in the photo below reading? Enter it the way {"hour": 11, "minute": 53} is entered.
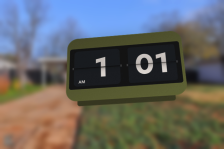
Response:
{"hour": 1, "minute": 1}
